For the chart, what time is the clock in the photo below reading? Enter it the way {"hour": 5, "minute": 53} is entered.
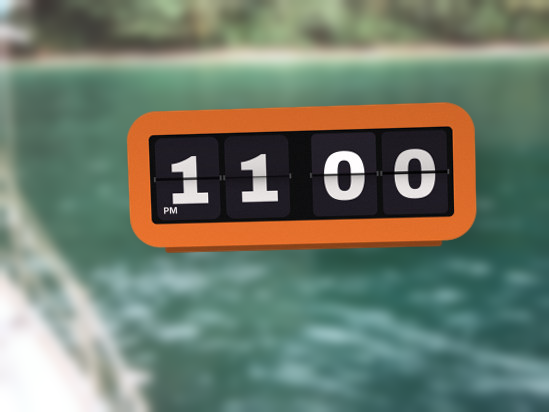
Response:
{"hour": 11, "minute": 0}
